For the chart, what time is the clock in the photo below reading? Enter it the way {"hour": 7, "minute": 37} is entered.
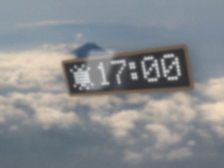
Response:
{"hour": 17, "minute": 0}
